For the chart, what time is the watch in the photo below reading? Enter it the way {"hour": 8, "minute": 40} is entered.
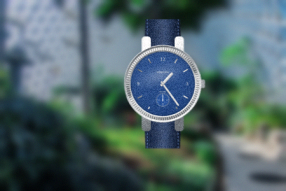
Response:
{"hour": 1, "minute": 24}
